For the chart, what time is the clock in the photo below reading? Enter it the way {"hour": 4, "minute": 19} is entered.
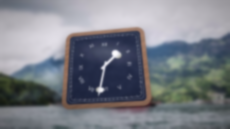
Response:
{"hour": 1, "minute": 32}
